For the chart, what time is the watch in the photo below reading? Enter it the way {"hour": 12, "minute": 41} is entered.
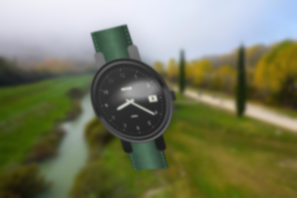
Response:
{"hour": 8, "minute": 21}
